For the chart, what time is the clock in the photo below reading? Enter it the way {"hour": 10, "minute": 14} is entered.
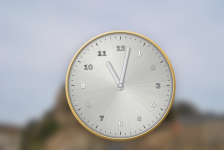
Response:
{"hour": 11, "minute": 2}
